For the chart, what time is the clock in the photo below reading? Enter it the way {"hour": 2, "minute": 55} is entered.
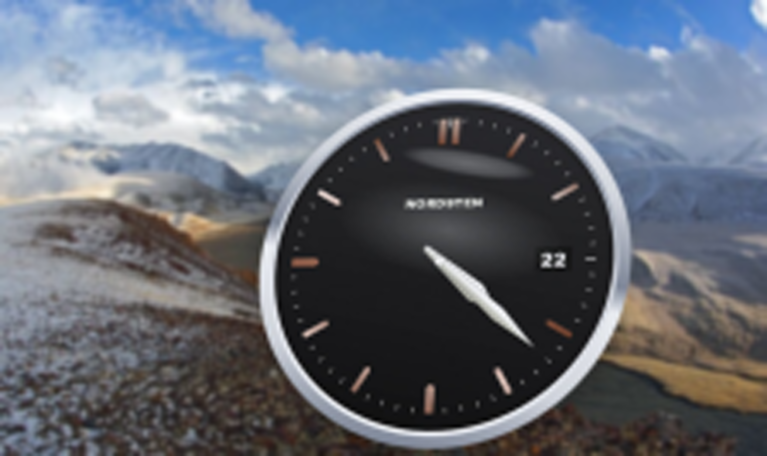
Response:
{"hour": 4, "minute": 22}
